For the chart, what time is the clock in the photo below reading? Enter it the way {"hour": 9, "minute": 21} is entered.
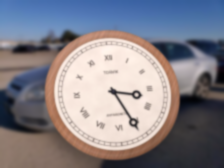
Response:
{"hour": 3, "minute": 26}
